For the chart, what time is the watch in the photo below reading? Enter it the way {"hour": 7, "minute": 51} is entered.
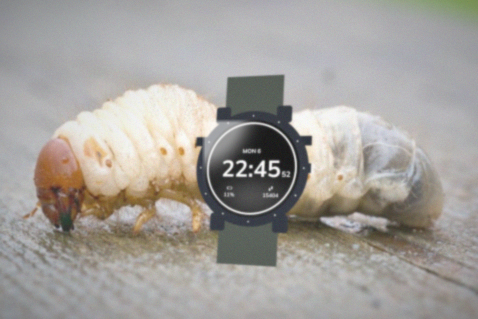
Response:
{"hour": 22, "minute": 45}
